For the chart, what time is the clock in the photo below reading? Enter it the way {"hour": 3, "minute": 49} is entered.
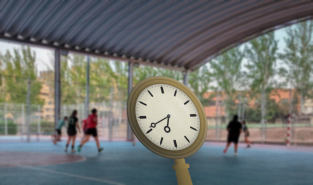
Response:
{"hour": 6, "minute": 41}
